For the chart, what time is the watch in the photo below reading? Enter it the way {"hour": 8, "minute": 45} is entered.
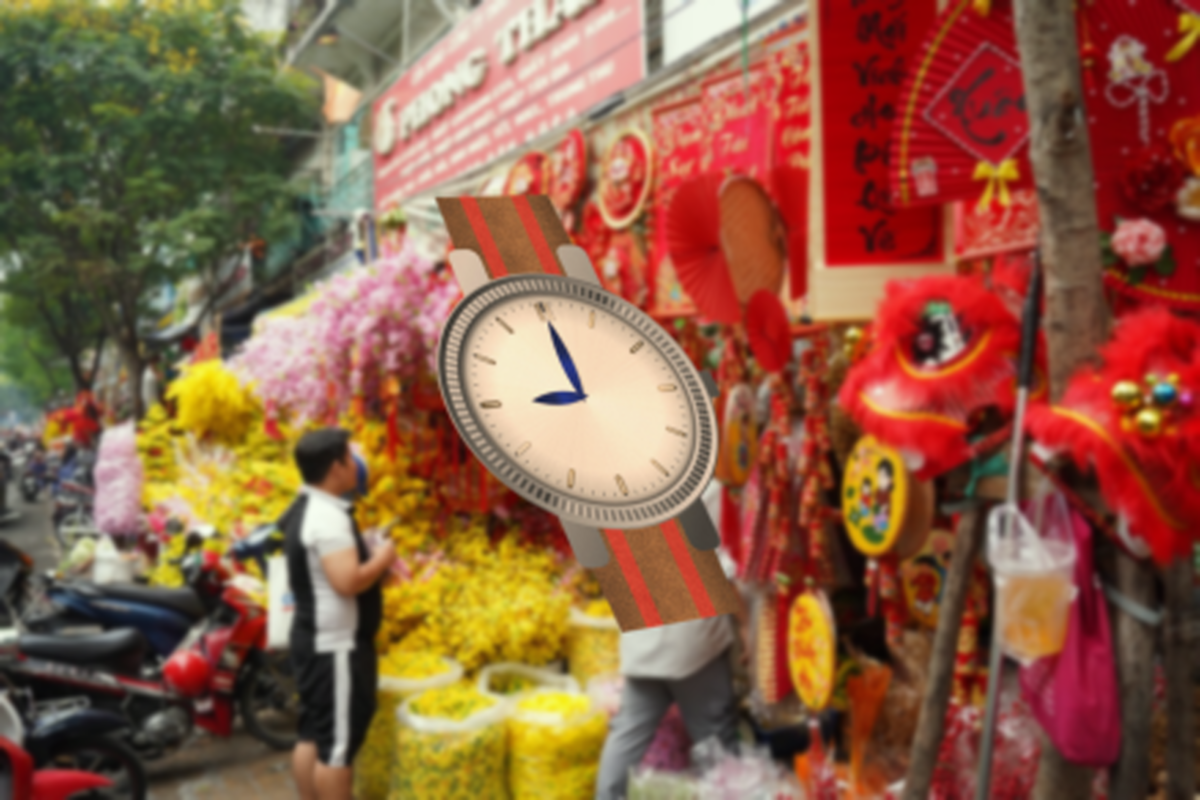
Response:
{"hour": 9, "minute": 0}
